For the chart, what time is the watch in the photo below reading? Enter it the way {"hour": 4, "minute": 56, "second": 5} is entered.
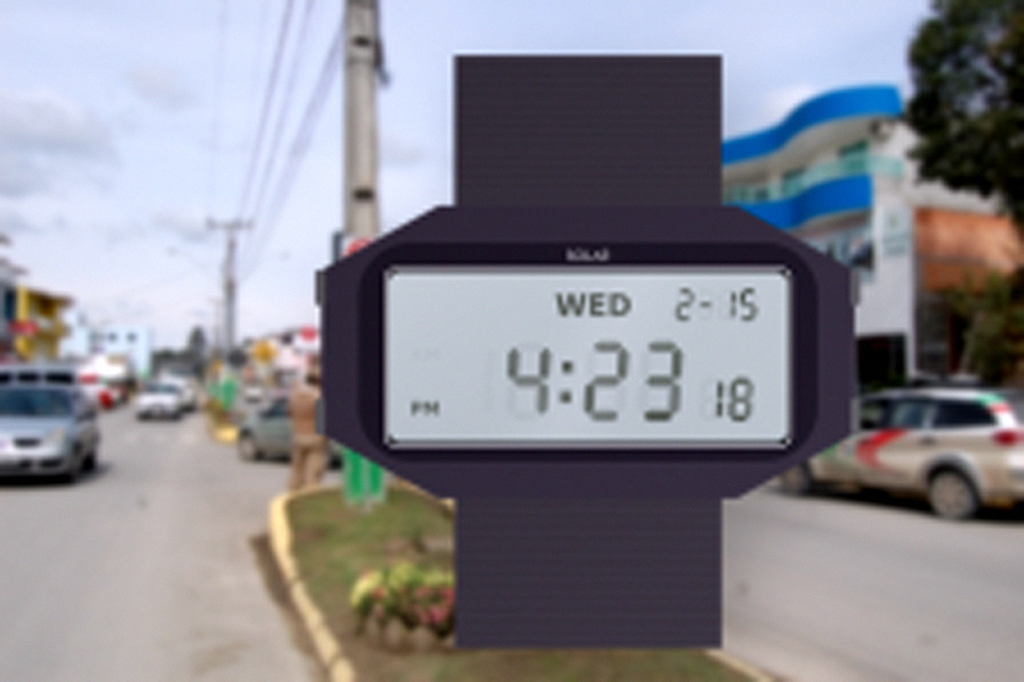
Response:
{"hour": 4, "minute": 23, "second": 18}
